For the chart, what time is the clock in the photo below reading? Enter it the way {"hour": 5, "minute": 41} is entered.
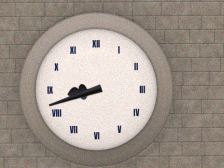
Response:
{"hour": 8, "minute": 42}
